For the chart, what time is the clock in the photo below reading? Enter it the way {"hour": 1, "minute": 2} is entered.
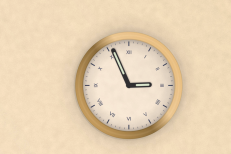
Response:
{"hour": 2, "minute": 56}
